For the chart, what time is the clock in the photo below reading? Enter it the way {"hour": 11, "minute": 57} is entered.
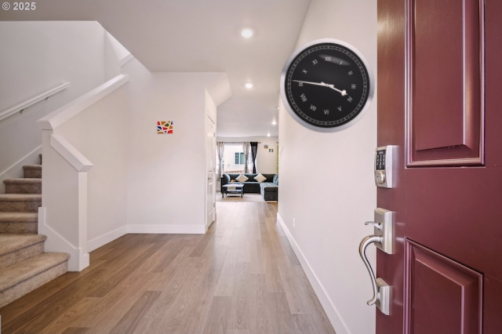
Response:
{"hour": 3, "minute": 46}
